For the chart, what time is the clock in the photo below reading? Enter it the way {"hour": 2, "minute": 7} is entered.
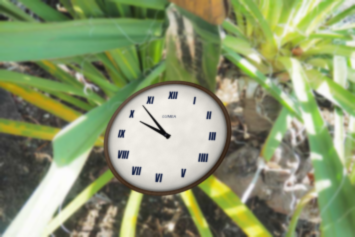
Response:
{"hour": 9, "minute": 53}
